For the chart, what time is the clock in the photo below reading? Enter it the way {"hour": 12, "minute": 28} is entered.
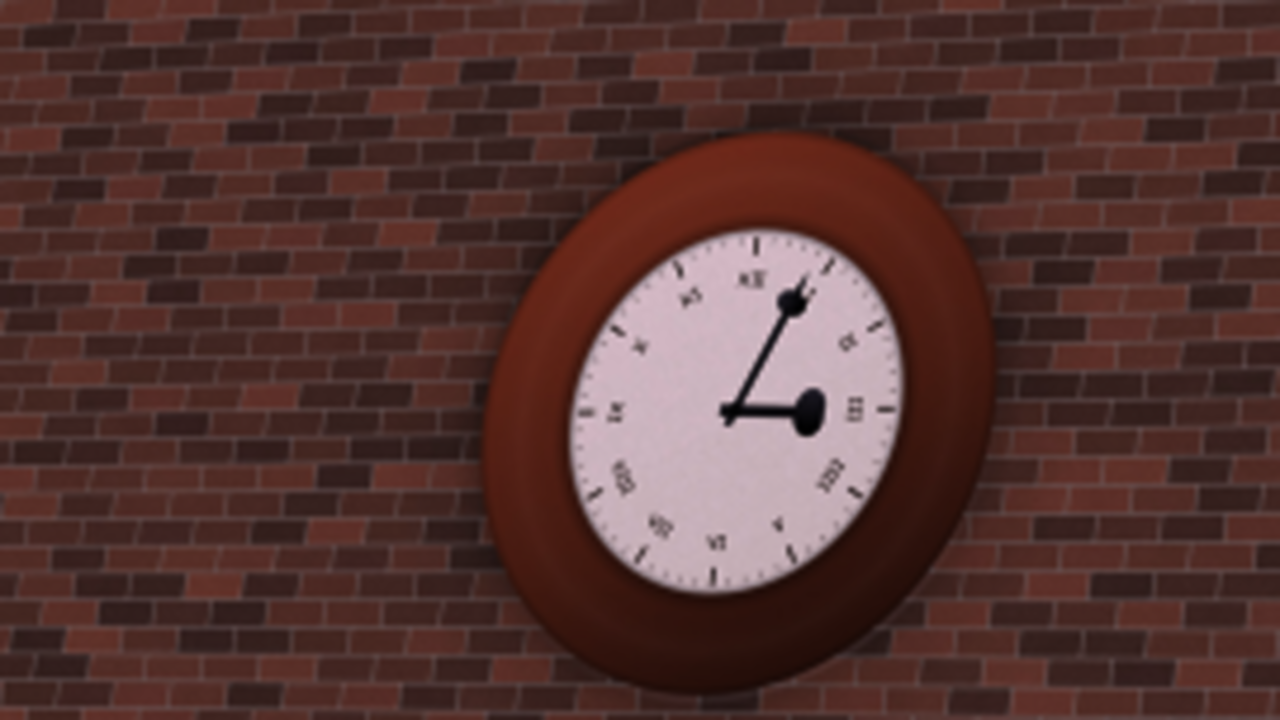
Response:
{"hour": 3, "minute": 4}
